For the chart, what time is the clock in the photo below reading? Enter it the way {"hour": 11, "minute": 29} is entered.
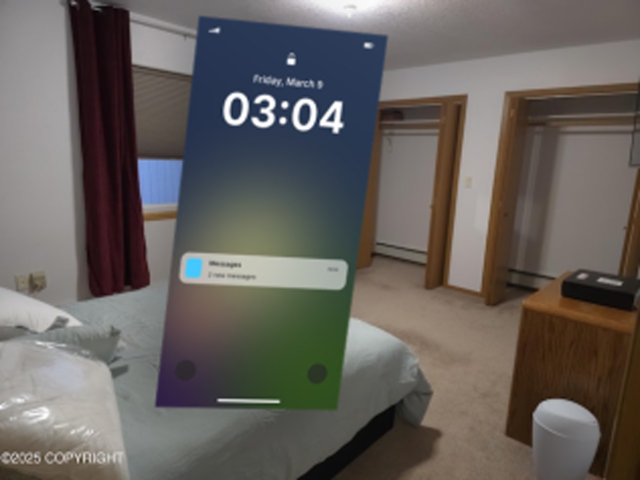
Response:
{"hour": 3, "minute": 4}
